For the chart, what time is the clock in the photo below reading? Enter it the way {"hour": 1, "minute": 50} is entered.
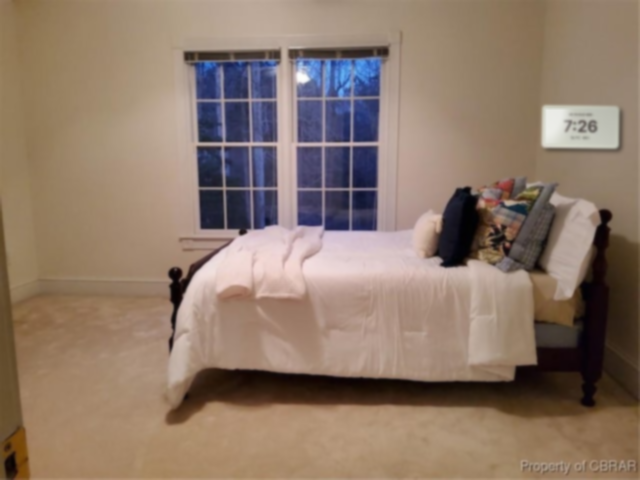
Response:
{"hour": 7, "minute": 26}
